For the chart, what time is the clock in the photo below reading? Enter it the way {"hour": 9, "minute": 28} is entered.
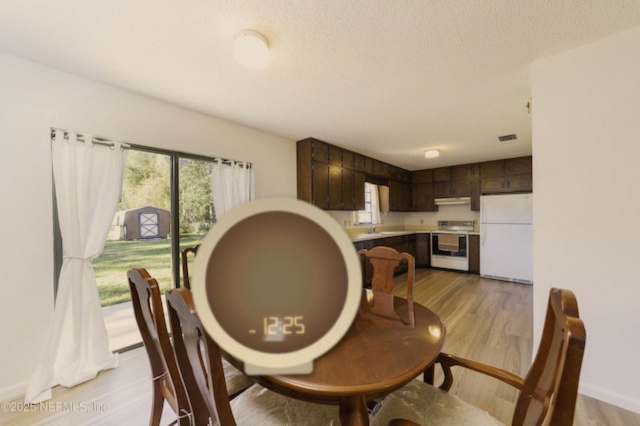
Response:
{"hour": 12, "minute": 25}
